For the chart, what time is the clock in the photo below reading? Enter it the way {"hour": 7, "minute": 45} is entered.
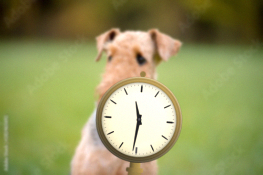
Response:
{"hour": 11, "minute": 31}
